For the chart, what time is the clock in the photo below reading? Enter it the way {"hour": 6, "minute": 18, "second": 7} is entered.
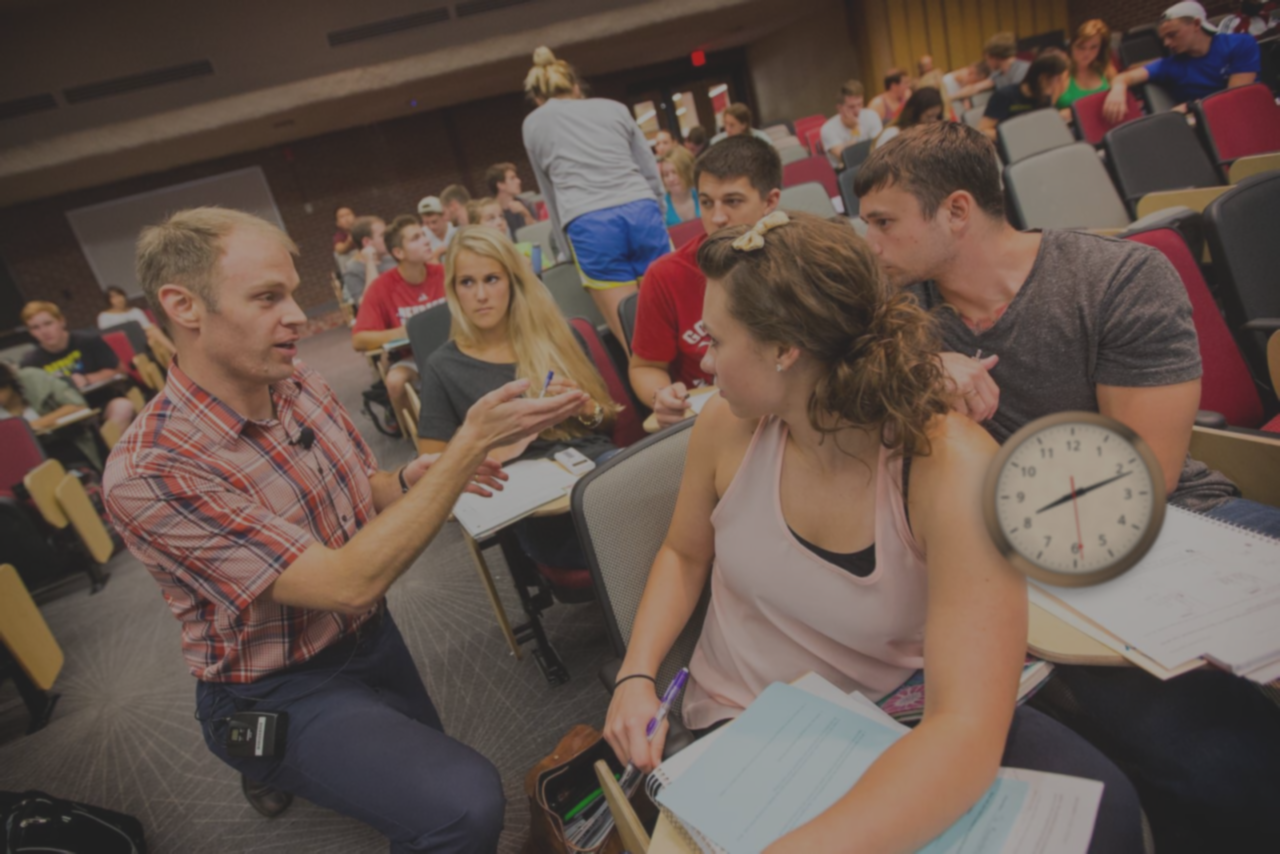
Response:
{"hour": 8, "minute": 11, "second": 29}
